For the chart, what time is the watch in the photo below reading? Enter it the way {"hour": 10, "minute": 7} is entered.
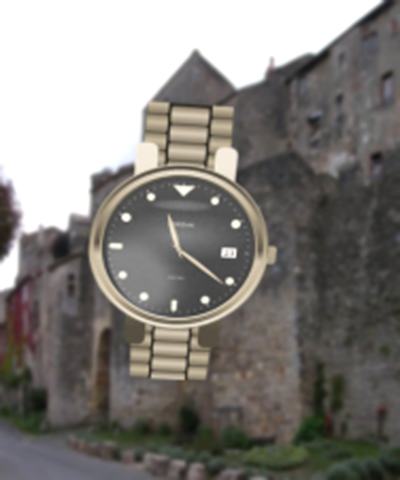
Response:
{"hour": 11, "minute": 21}
